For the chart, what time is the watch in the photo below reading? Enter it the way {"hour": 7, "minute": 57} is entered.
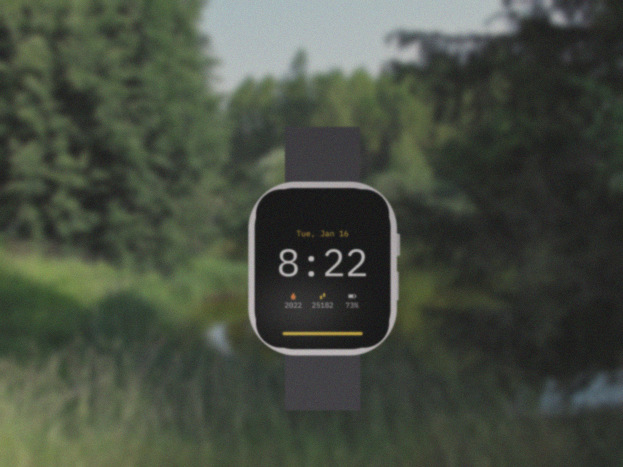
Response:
{"hour": 8, "minute": 22}
